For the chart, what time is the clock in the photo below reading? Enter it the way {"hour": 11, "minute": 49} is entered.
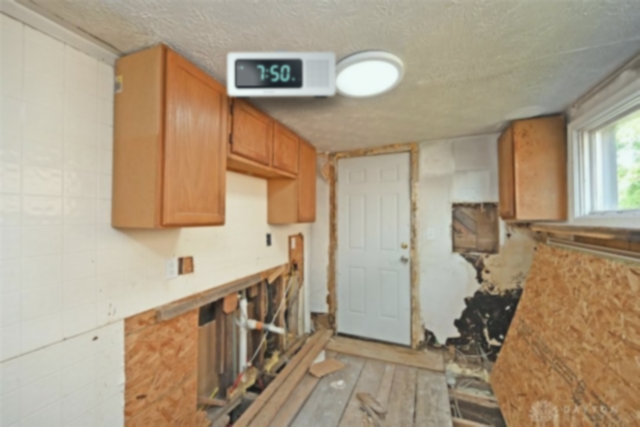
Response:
{"hour": 7, "minute": 50}
